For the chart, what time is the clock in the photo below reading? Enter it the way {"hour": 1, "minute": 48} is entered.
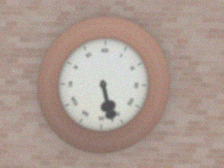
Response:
{"hour": 5, "minute": 27}
